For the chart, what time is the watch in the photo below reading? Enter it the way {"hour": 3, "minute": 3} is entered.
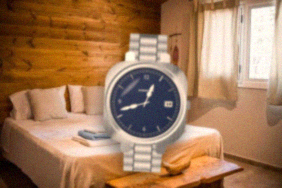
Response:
{"hour": 12, "minute": 42}
